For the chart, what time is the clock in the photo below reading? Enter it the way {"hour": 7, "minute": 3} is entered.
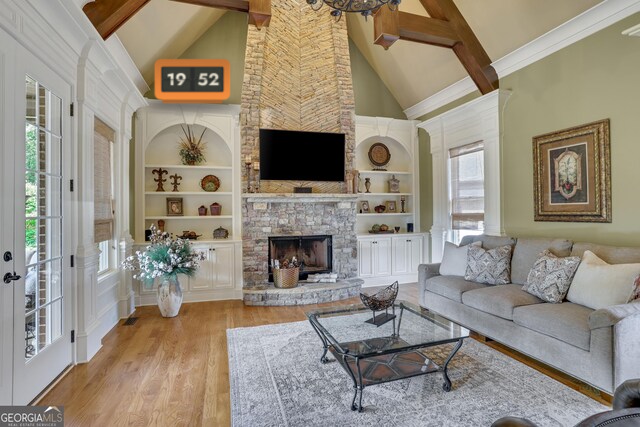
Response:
{"hour": 19, "minute": 52}
